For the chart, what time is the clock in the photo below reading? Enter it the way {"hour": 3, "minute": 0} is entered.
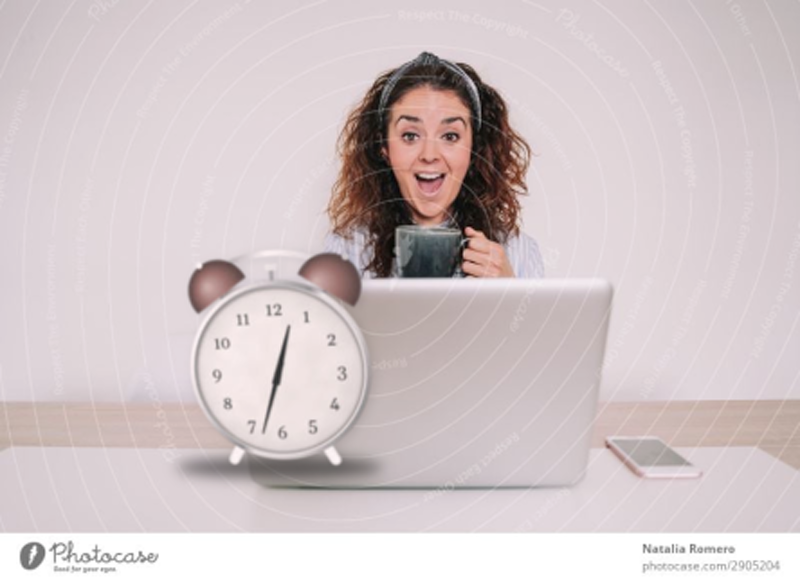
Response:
{"hour": 12, "minute": 33}
